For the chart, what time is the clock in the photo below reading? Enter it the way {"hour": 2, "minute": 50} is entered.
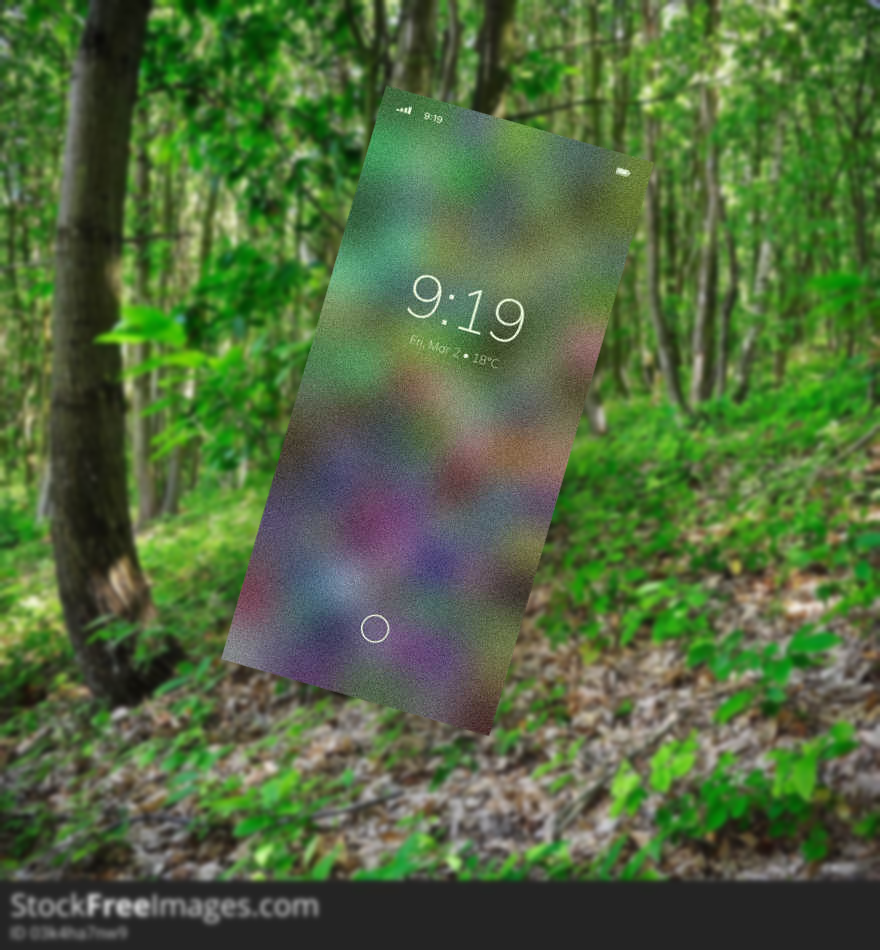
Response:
{"hour": 9, "minute": 19}
